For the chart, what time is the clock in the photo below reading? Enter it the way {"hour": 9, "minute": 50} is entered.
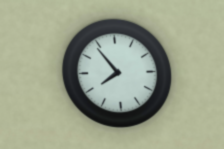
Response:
{"hour": 7, "minute": 54}
